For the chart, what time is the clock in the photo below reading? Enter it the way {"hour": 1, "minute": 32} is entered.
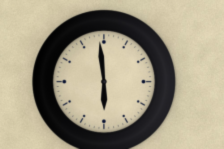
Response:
{"hour": 5, "minute": 59}
